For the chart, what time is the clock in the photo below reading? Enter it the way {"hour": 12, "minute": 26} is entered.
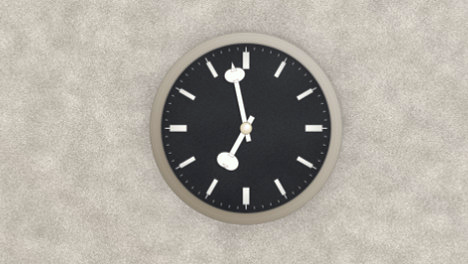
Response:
{"hour": 6, "minute": 58}
